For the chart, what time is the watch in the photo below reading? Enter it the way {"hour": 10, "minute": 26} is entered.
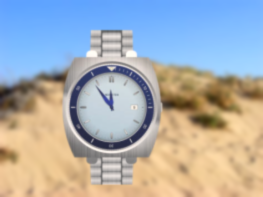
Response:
{"hour": 11, "minute": 54}
